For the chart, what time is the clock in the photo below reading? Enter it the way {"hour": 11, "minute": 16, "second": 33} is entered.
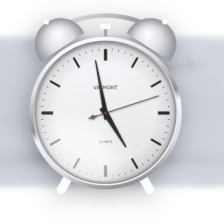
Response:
{"hour": 4, "minute": 58, "second": 12}
